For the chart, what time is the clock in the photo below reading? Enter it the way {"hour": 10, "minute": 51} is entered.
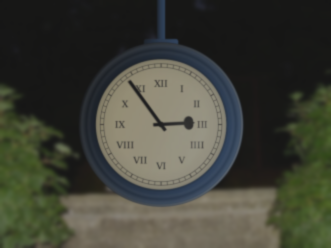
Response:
{"hour": 2, "minute": 54}
